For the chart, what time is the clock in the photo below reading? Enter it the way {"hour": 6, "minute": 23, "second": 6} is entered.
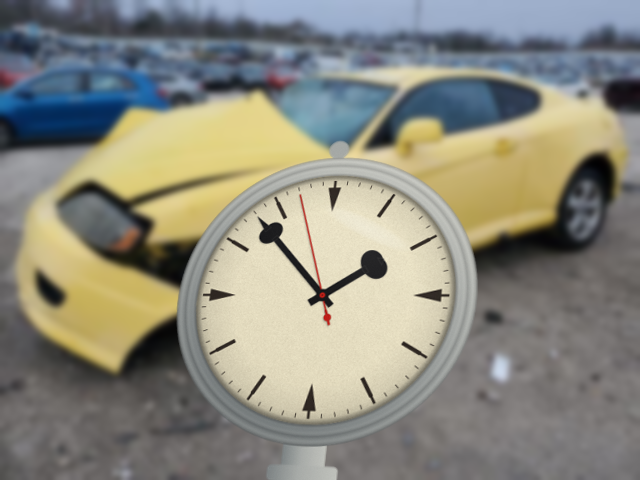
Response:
{"hour": 1, "minute": 52, "second": 57}
